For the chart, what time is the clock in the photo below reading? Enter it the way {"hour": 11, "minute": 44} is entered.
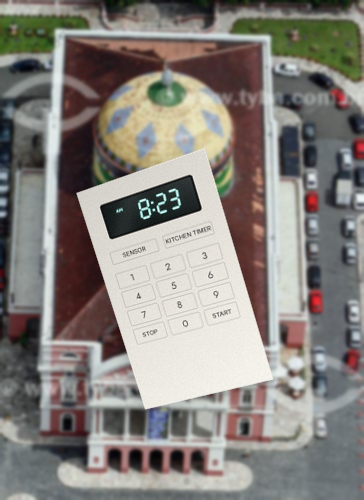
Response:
{"hour": 8, "minute": 23}
